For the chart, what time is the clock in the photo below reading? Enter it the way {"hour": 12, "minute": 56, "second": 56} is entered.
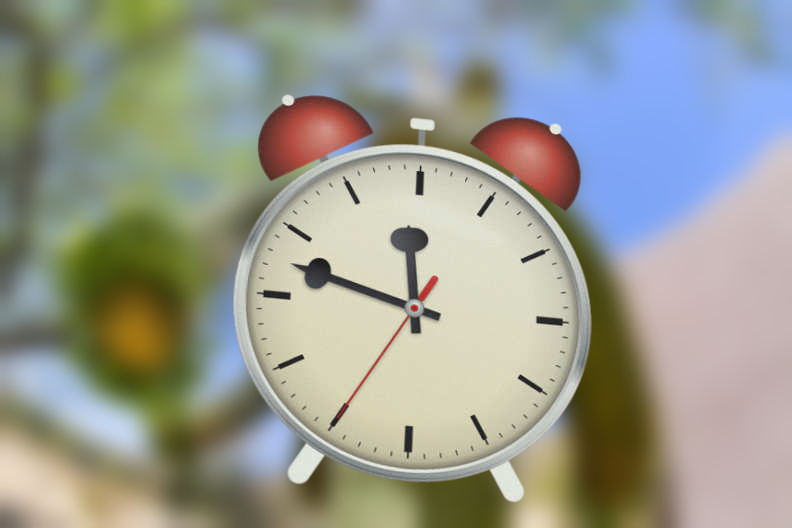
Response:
{"hour": 11, "minute": 47, "second": 35}
